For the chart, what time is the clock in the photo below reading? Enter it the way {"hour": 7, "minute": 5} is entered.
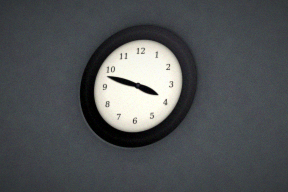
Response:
{"hour": 3, "minute": 48}
